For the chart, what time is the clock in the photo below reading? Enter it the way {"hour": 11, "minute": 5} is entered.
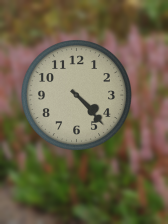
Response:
{"hour": 4, "minute": 23}
